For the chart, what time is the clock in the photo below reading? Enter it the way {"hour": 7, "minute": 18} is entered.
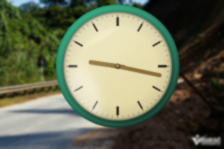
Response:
{"hour": 9, "minute": 17}
